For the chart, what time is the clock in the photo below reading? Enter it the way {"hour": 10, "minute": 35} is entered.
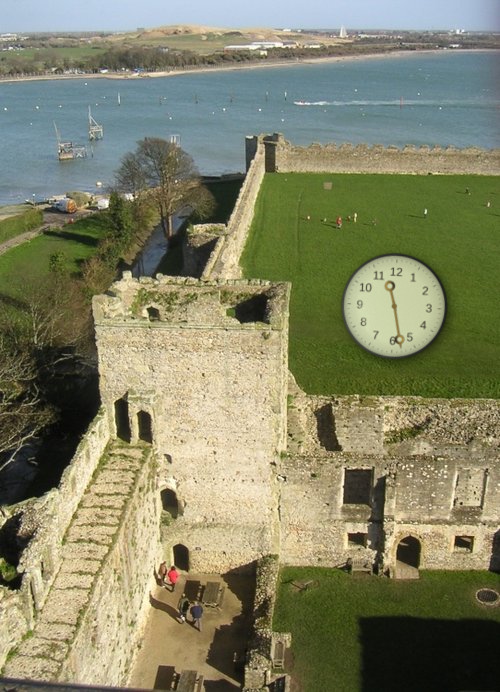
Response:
{"hour": 11, "minute": 28}
